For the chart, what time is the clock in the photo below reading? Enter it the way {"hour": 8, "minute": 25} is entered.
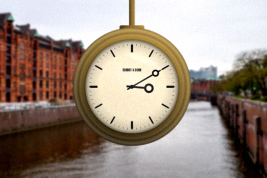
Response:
{"hour": 3, "minute": 10}
